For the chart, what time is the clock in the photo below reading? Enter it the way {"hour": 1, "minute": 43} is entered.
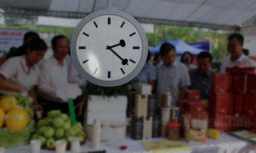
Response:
{"hour": 2, "minute": 22}
